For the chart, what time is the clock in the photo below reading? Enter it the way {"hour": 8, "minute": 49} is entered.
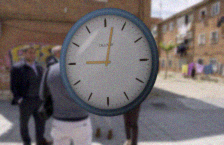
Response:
{"hour": 9, "minute": 2}
